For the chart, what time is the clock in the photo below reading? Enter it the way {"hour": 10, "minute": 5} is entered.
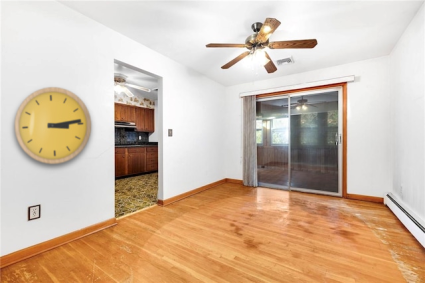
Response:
{"hour": 3, "minute": 14}
